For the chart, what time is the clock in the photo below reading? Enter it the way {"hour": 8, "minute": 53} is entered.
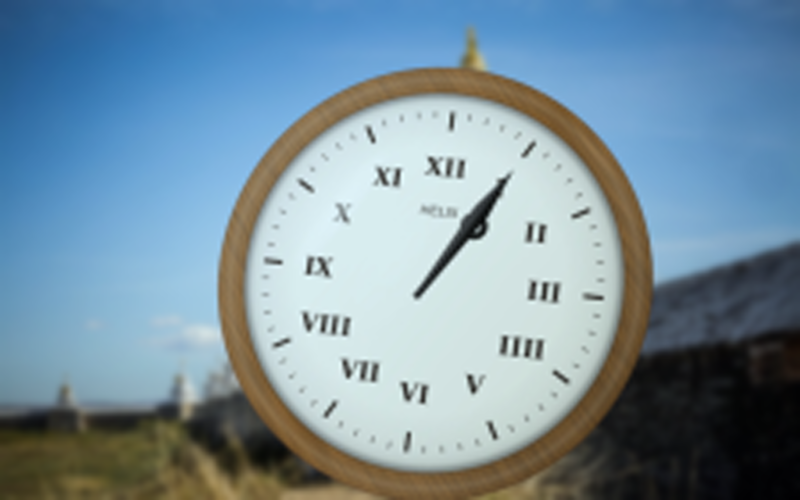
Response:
{"hour": 1, "minute": 5}
